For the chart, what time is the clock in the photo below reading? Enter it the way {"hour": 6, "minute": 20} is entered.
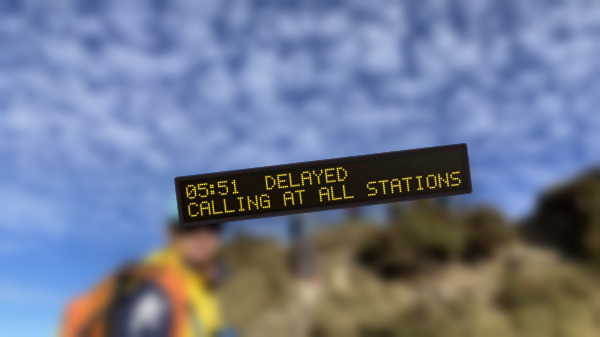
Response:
{"hour": 5, "minute": 51}
